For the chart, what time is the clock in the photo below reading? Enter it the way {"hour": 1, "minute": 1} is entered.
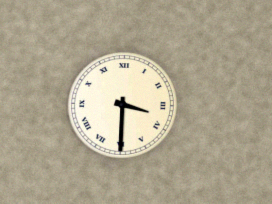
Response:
{"hour": 3, "minute": 30}
